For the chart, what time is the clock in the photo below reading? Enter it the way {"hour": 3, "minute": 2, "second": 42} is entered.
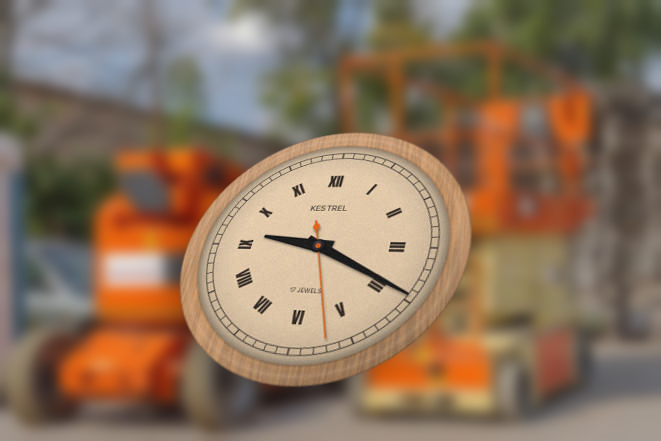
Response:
{"hour": 9, "minute": 19, "second": 27}
